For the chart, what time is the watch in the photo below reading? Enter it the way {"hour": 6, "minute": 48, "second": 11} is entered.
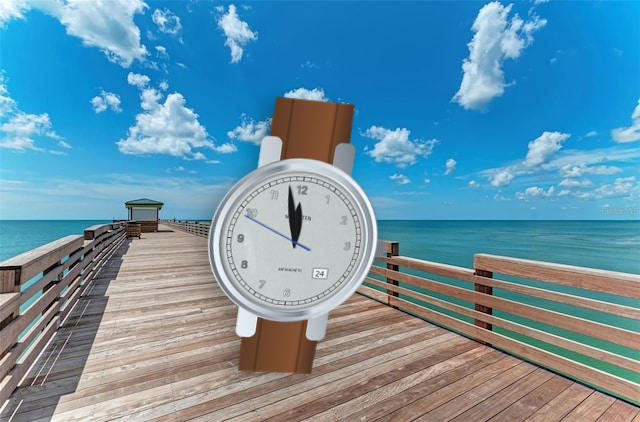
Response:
{"hour": 11, "minute": 57, "second": 49}
